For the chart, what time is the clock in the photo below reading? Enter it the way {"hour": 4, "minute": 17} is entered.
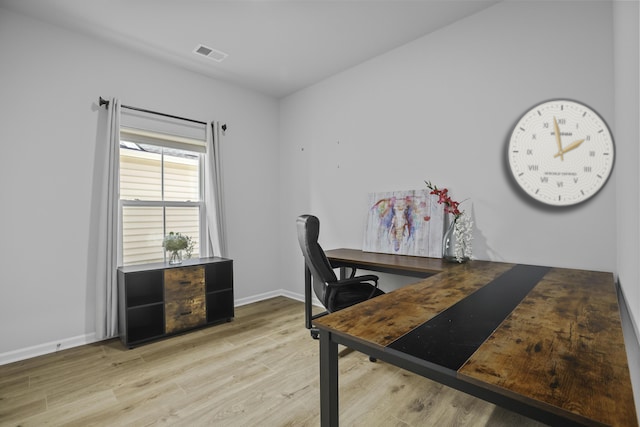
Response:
{"hour": 1, "minute": 58}
